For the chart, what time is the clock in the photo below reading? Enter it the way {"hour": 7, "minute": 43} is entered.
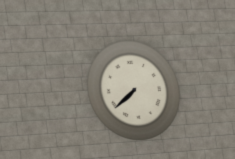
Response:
{"hour": 7, "minute": 39}
